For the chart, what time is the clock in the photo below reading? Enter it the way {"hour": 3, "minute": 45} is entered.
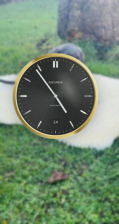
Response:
{"hour": 4, "minute": 54}
